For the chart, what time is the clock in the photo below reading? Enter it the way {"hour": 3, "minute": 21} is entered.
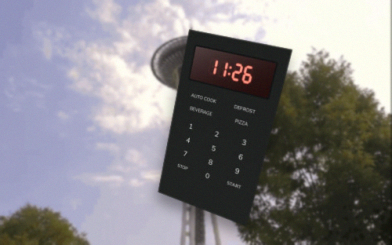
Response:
{"hour": 11, "minute": 26}
